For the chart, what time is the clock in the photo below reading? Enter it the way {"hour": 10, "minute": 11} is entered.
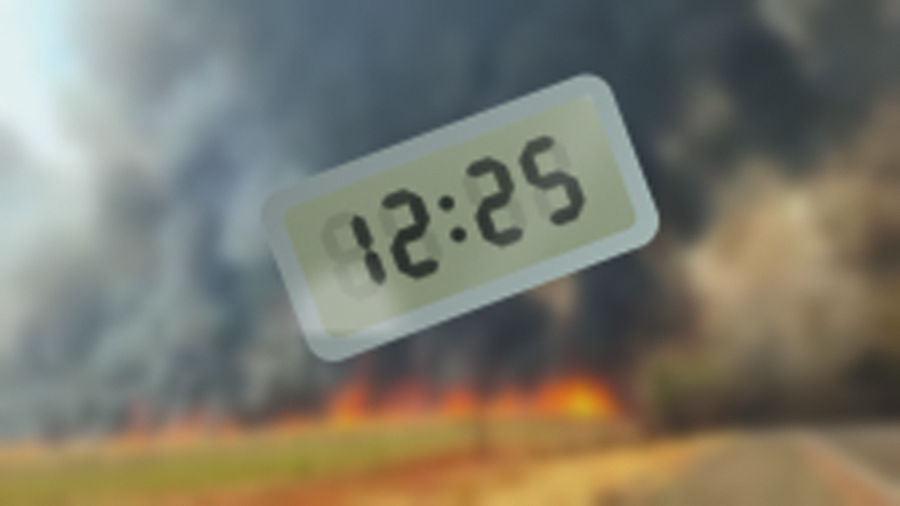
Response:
{"hour": 12, "minute": 25}
